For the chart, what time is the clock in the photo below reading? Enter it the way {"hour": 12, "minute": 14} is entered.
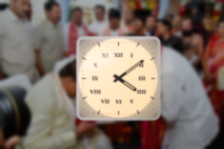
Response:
{"hour": 4, "minute": 9}
